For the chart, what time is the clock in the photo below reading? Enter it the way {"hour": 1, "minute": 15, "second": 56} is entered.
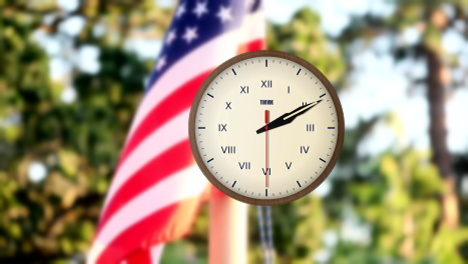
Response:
{"hour": 2, "minute": 10, "second": 30}
